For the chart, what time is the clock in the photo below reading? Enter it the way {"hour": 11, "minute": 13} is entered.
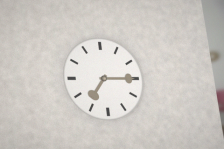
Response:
{"hour": 7, "minute": 15}
